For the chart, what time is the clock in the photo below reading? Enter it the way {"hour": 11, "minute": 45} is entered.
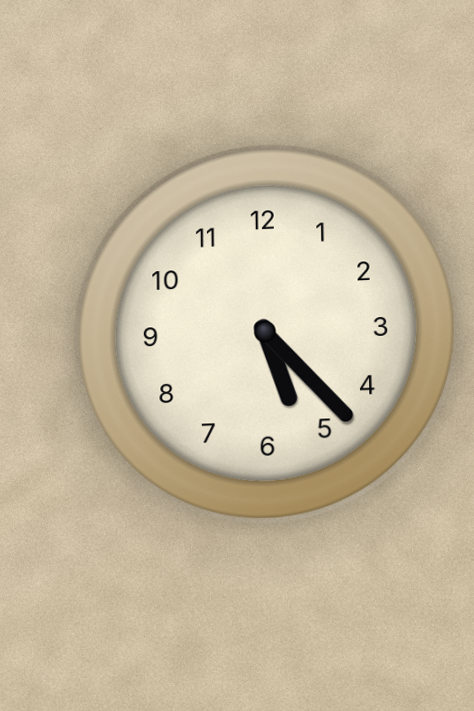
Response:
{"hour": 5, "minute": 23}
